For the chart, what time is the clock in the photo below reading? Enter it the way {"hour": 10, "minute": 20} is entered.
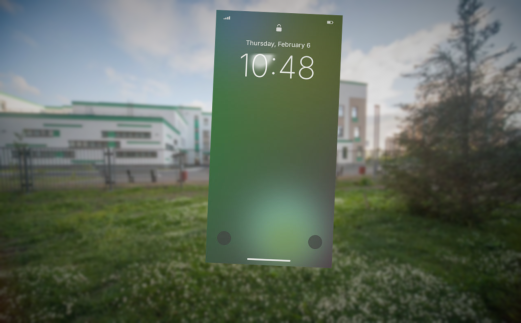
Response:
{"hour": 10, "minute": 48}
